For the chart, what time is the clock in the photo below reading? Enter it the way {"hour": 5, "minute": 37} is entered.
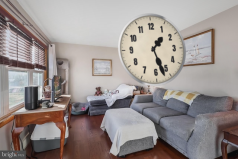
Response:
{"hour": 1, "minute": 27}
